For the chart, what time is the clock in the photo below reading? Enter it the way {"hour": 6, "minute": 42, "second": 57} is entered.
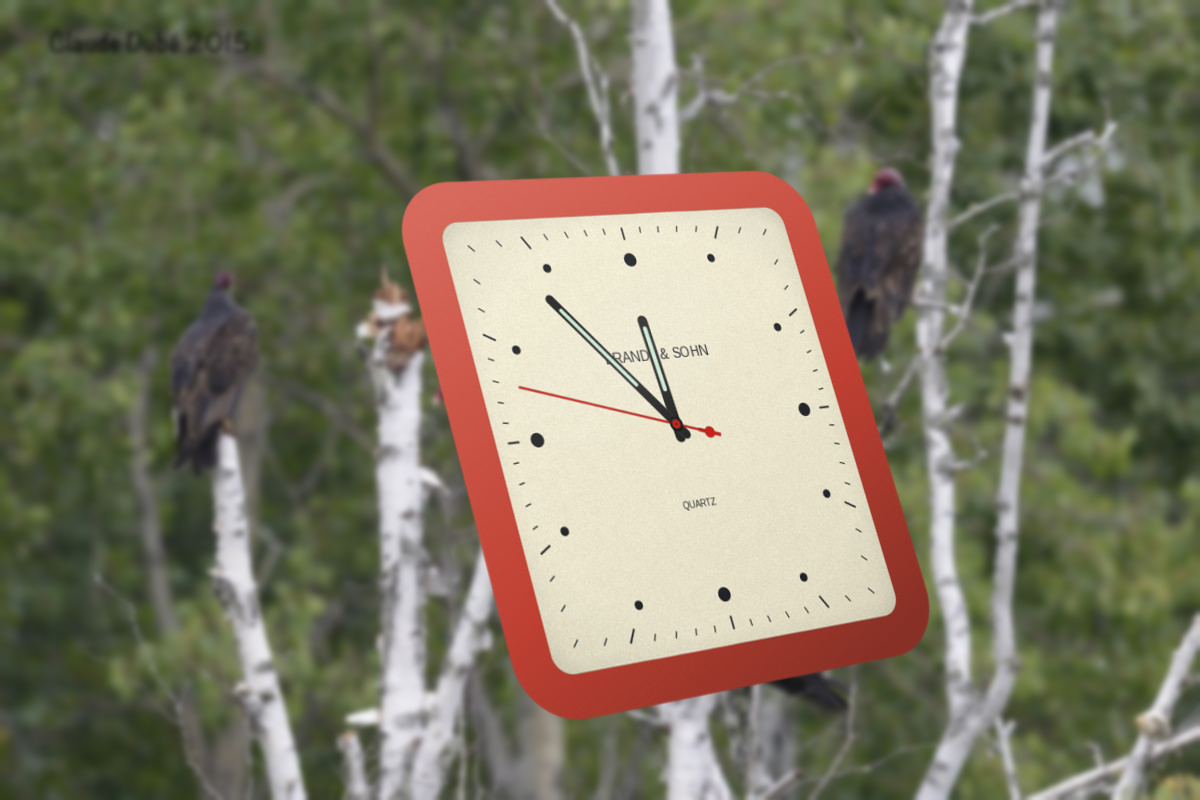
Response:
{"hour": 11, "minute": 53, "second": 48}
